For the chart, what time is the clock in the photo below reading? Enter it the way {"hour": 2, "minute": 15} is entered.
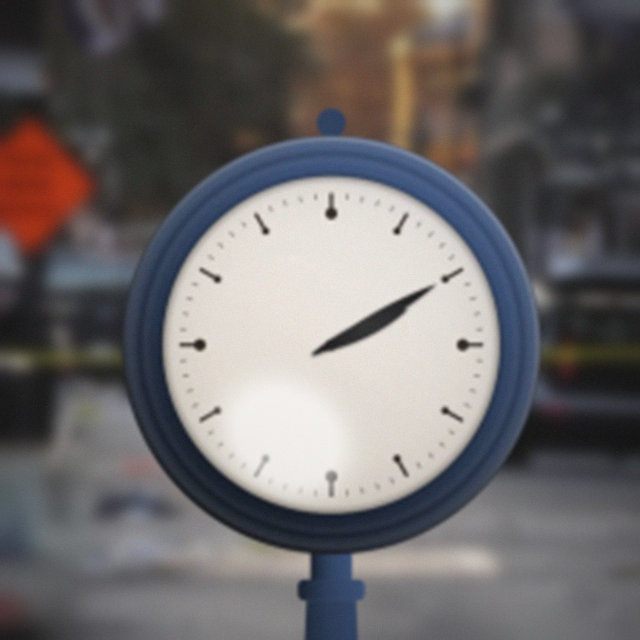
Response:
{"hour": 2, "minute": 10}
